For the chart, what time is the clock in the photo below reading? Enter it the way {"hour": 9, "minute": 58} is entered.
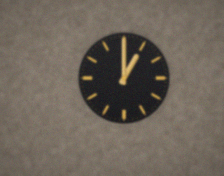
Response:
{"hour": 1, "minute": 0}
